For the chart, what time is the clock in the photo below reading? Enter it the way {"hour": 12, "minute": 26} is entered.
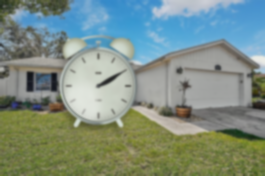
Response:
{"hour": 2, "minute": 10}
